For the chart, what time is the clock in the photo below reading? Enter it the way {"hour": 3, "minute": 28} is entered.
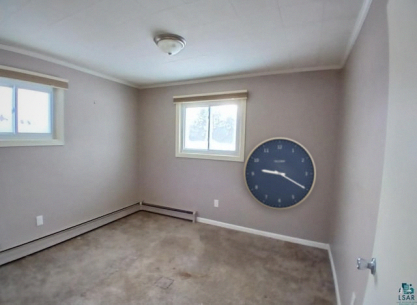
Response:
{"hour": 9, "minute": 20}
